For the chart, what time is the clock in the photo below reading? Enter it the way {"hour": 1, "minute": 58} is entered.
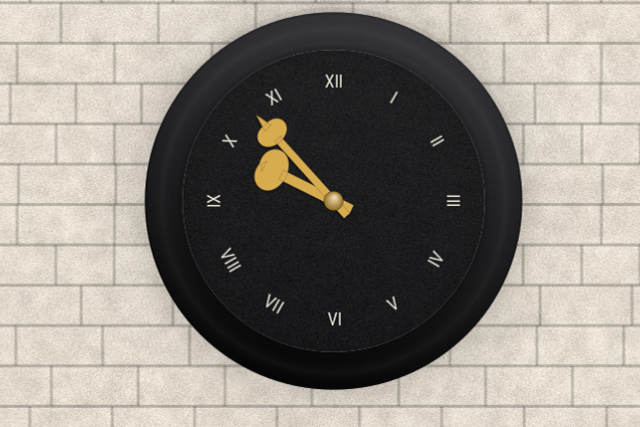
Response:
{"hour": 9, "minute": 53}
